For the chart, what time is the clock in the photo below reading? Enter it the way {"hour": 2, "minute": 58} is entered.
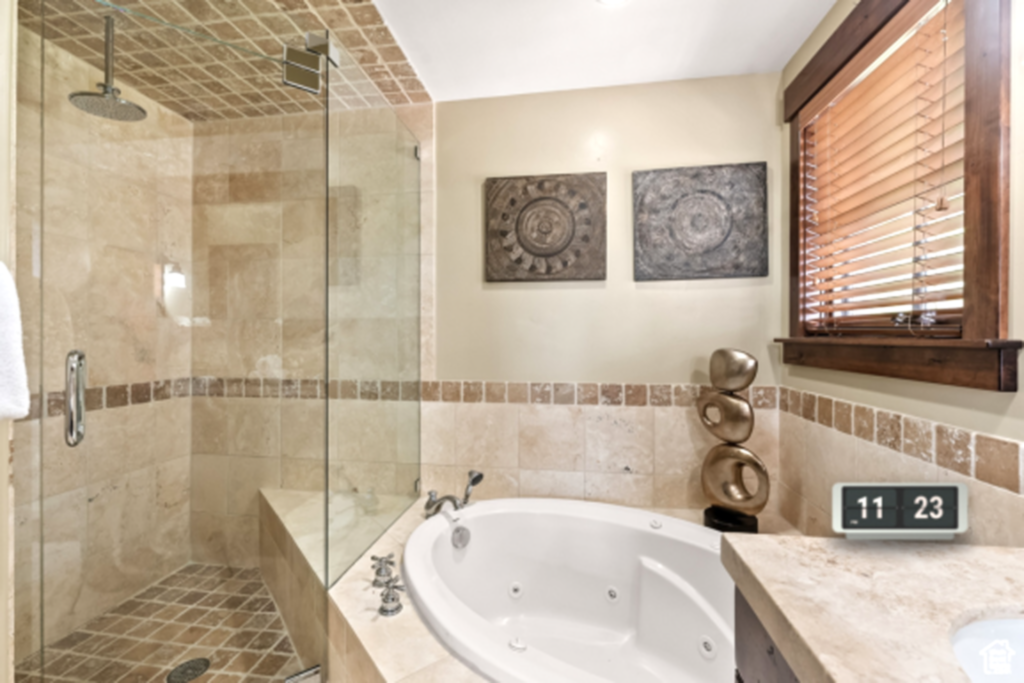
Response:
{"hour": 11, "minute": 23}
